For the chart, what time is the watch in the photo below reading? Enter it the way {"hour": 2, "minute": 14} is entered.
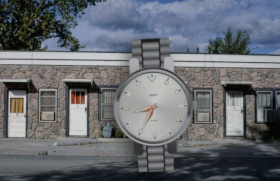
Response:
{"hour": 8, "minute": 35}
